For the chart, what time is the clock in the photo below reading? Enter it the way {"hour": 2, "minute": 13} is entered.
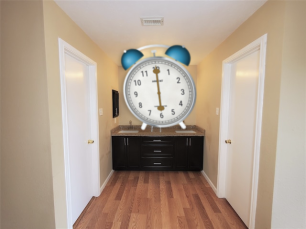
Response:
{"hour": 6, "minute": 0}
